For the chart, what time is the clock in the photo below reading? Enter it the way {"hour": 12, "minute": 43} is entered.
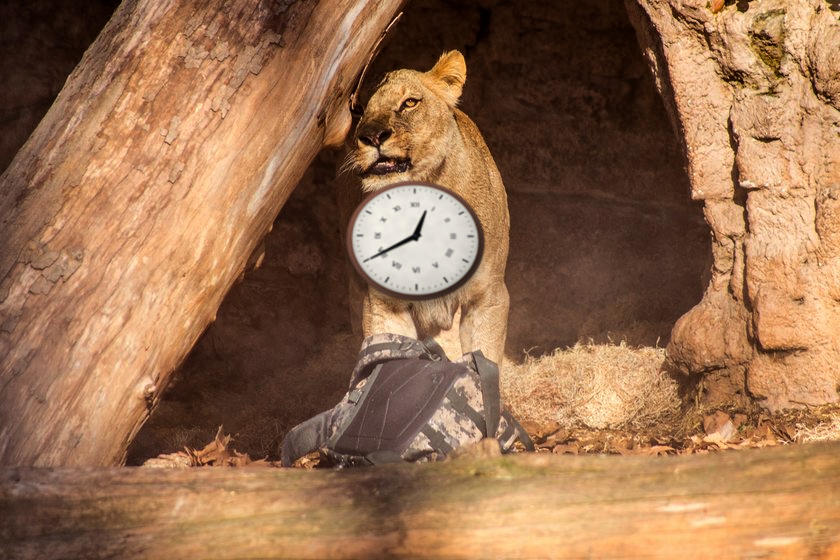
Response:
{"hour": 12, "minute": 40}
